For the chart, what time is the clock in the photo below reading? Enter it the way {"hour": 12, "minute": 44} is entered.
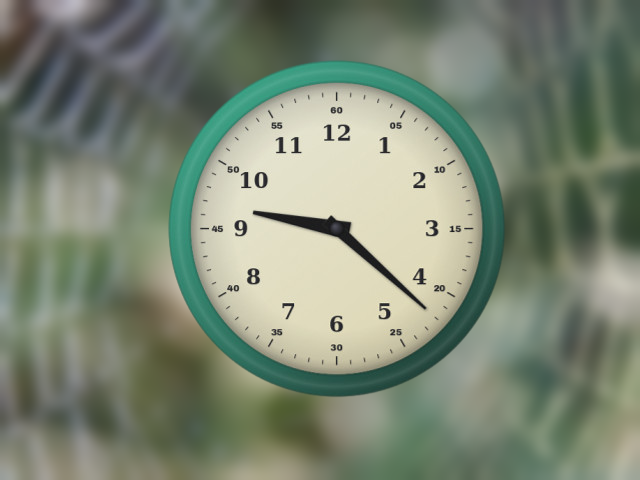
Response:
{"hour": 9, "minute": 22}
